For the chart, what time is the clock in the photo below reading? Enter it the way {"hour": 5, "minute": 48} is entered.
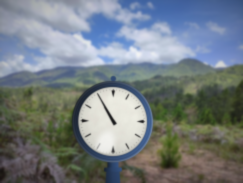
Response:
{"hour": 10, "minute": 55}
